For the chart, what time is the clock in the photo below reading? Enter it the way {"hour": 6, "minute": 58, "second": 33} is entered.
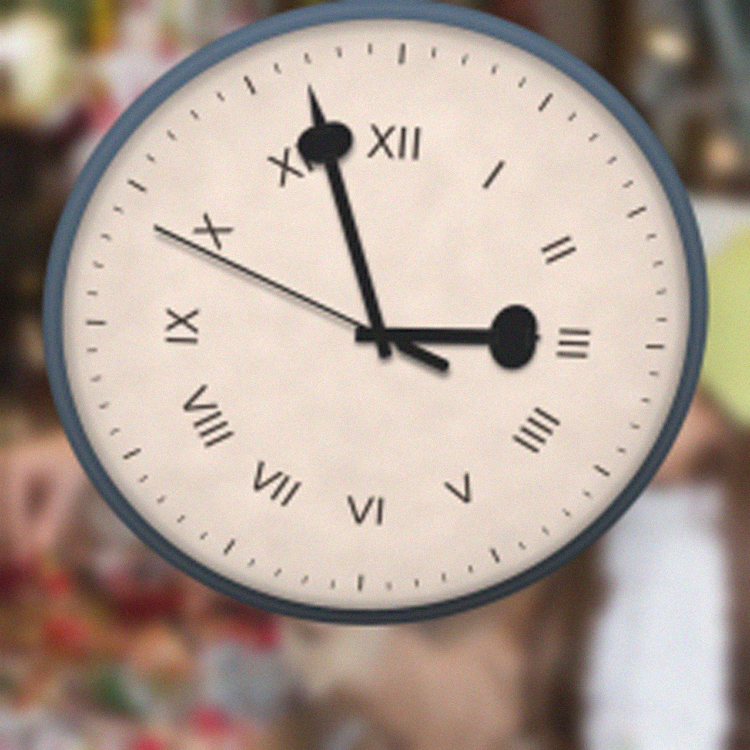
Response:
{"hour": 2, "minute": 56, "second": 49}
